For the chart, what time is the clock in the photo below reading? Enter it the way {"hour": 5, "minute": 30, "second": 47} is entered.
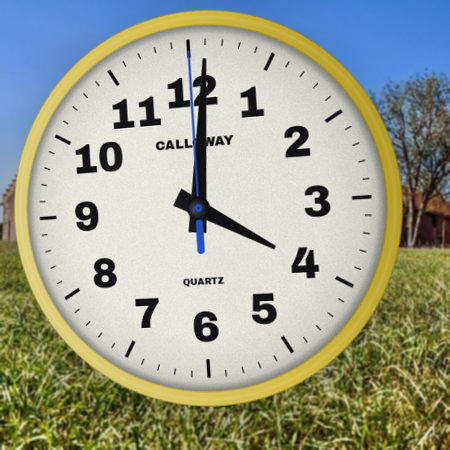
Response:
{"hour": 4, "minute": 1, "second": 0}
